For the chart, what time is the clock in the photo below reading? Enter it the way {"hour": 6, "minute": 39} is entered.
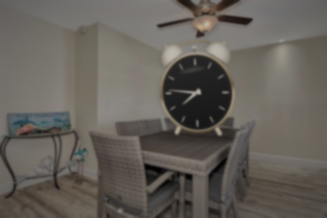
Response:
{"hour": 7, "minute": 46}
